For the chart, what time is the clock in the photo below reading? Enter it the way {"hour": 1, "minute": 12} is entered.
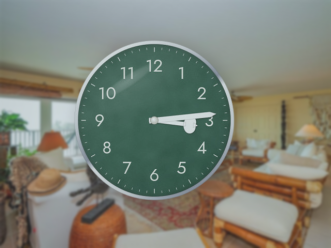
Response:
{"hour": 3, "minute": 14}
